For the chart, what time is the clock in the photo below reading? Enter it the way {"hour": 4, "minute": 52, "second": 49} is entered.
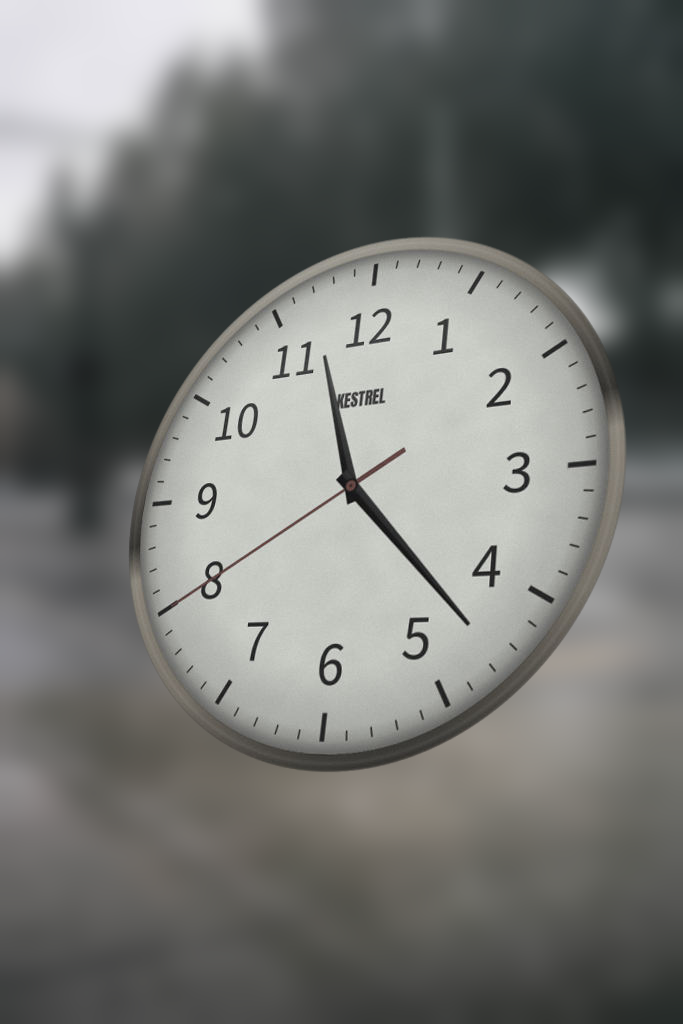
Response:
{"hour": 11, "minute": 22, "second": 40}
